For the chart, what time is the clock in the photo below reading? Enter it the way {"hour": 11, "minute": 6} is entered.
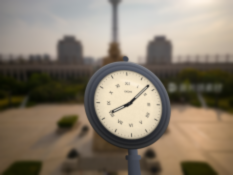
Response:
{"hour": 8, "minute": 8}
